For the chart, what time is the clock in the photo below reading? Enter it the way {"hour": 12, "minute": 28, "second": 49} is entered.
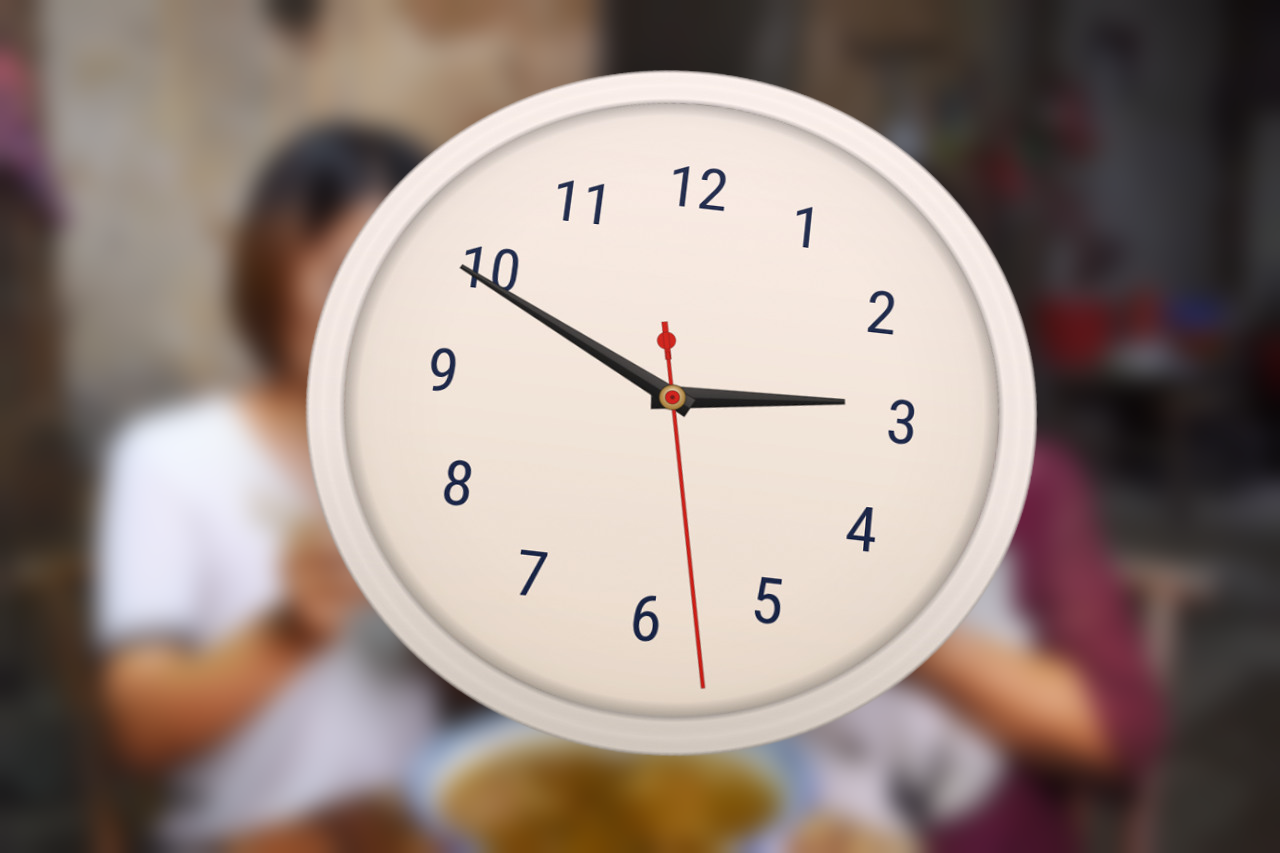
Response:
{"hour": 2, "minute": 49, "second": 28}
